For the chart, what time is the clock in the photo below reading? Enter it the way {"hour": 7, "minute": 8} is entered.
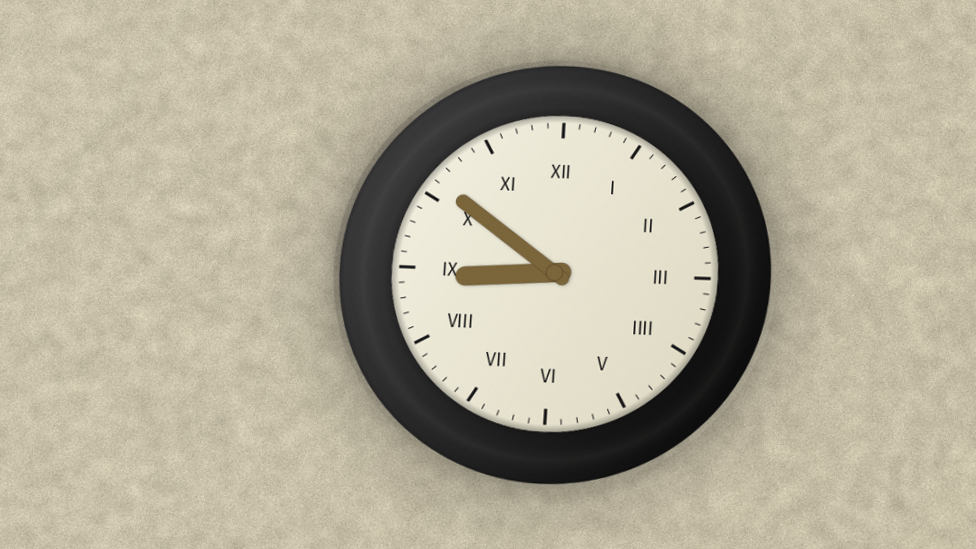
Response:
{"hour": 8, "minute": 51}
